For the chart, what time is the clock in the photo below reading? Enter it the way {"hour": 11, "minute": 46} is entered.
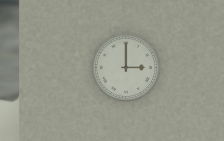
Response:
{"hour": 3, "minute": 0}
